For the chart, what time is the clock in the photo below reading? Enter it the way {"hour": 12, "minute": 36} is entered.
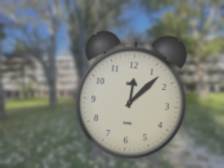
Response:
{"hour": 12, "minute": 7}
